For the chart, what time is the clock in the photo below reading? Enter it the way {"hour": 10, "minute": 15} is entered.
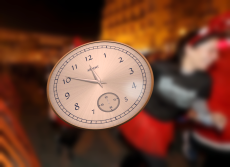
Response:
{"hour": 11, "minute": 51}
